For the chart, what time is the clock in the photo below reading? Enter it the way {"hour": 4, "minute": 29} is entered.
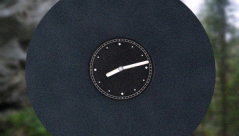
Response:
{"hour": 8, "minute": 13}
